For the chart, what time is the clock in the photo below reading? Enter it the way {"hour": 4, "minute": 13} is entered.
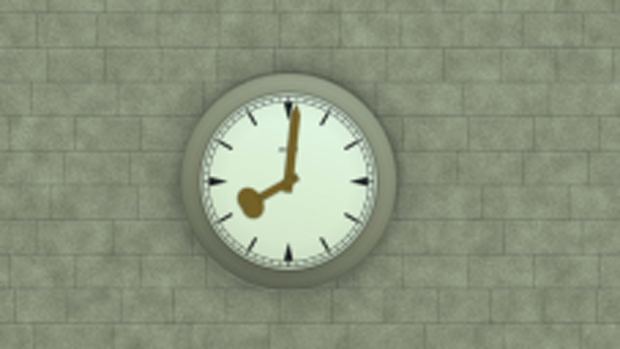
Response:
{"hour": 8, "minute": 1}
